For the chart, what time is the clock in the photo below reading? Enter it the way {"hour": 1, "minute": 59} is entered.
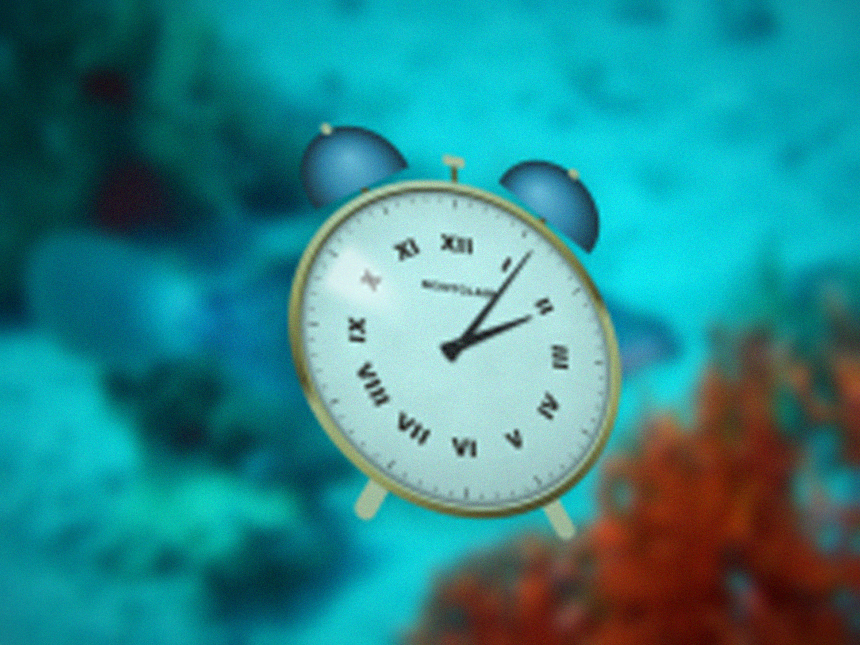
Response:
{"hour": 2, "minute": 6}
